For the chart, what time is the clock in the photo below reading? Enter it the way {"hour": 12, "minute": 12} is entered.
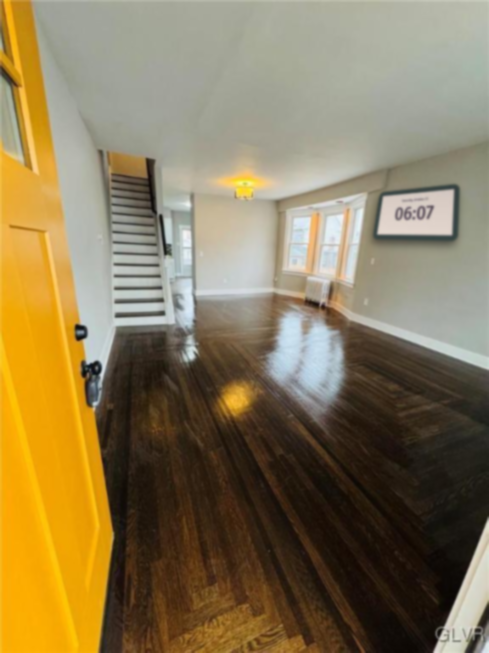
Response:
{"hour": 6, "minute": 7}
